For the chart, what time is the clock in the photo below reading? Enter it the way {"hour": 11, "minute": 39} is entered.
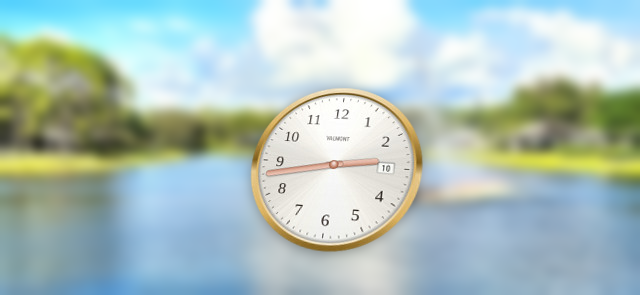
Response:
{"hour": 2, "minute": 43}
